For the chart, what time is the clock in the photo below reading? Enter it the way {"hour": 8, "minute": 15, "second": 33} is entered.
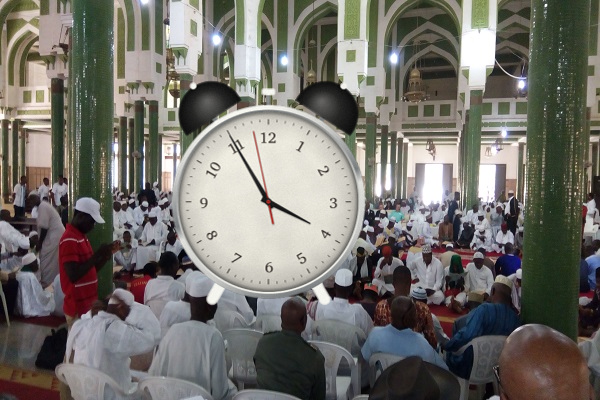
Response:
{"hour": 3, "minute": 54, "second": 58}
